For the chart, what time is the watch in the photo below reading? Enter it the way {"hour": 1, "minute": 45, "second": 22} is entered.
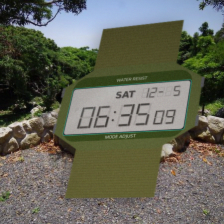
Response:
{"hour": 6, "minute": 35, "second": 9}
